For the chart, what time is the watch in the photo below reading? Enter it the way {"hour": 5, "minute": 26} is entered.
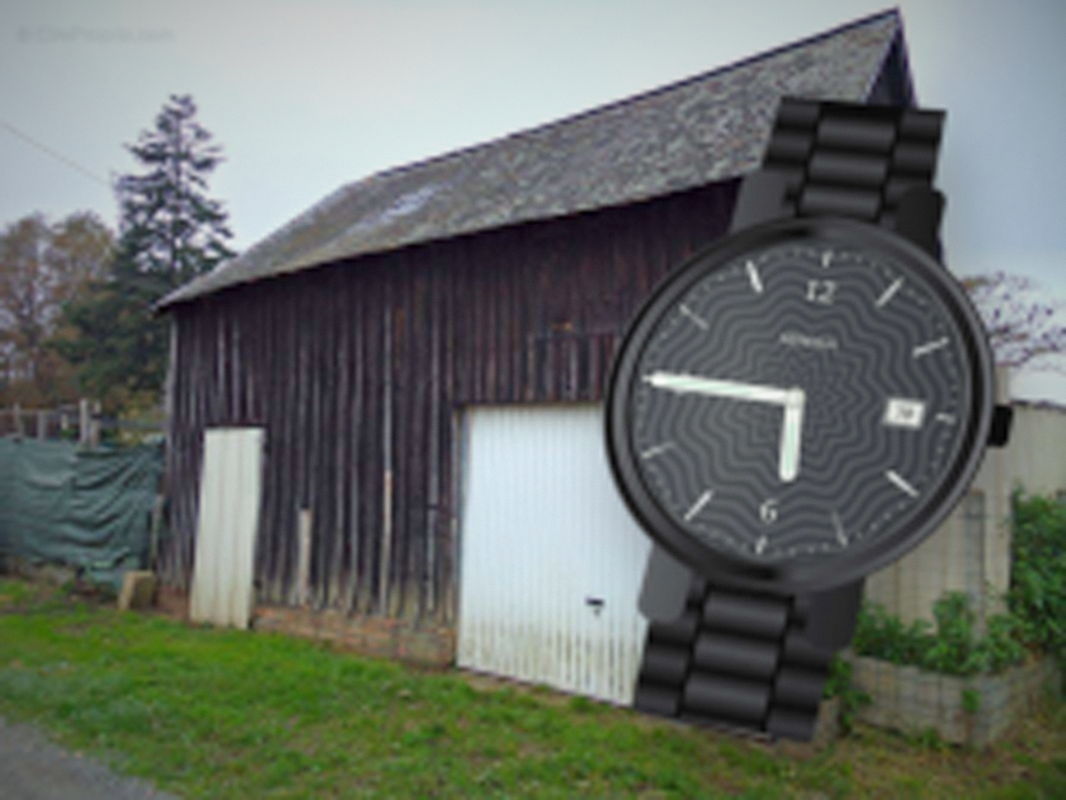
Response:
{"hour": 5, "minute": 45}
